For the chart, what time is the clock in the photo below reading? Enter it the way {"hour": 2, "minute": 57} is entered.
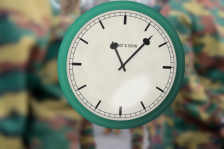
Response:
{"hour": 11, "minute": 7}
